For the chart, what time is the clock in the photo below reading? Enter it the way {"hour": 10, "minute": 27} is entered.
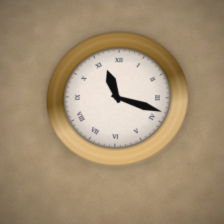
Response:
{"hour": 11, "minute": 18}
